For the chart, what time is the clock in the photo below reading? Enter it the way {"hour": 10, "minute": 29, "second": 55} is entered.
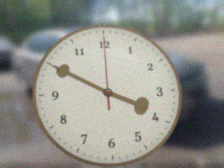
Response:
{"hour": 3, "minute": 50, "second": 0}
